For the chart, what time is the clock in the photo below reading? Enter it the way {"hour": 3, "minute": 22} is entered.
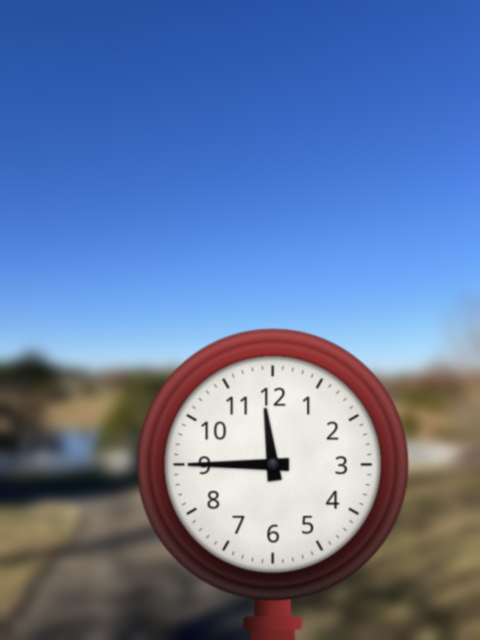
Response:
{"hour": 11, "minute": 45}
